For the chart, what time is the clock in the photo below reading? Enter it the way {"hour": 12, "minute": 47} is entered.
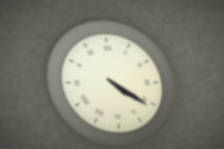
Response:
{"hour": 4, "minute": 21}
